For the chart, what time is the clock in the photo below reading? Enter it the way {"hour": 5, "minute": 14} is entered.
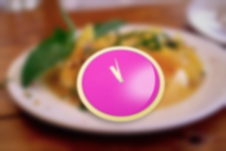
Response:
{"hour": 10, "minute": 58}
